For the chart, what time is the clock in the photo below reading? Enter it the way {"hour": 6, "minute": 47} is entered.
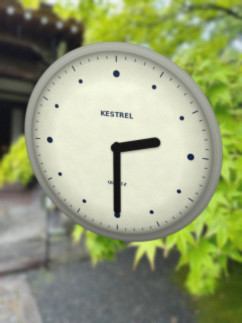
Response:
{"hour": 2, "minute": 30}
